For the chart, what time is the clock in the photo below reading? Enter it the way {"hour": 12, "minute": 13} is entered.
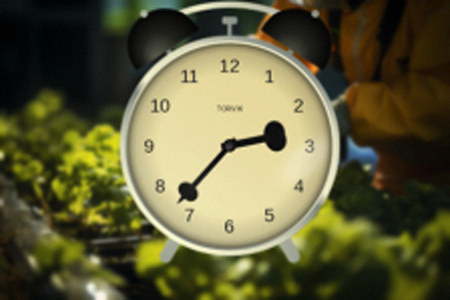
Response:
{"hour": 2, "minute": 37}
